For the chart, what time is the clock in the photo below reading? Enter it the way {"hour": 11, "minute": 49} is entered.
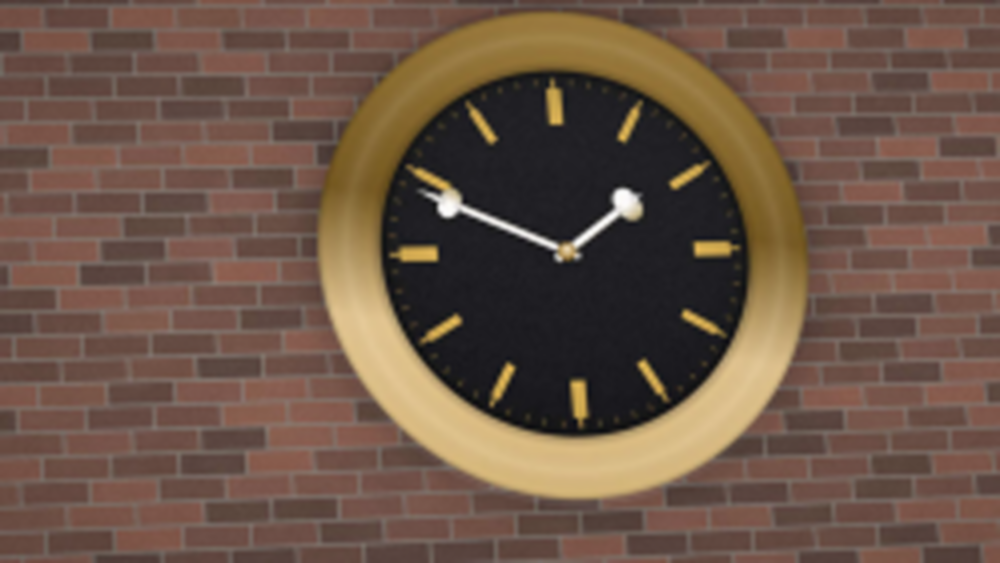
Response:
{"hour": 1, "minute": 49}
